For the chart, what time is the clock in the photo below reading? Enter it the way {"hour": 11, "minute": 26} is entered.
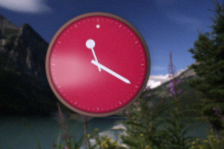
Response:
{"hour": 11, "minute": 20}
